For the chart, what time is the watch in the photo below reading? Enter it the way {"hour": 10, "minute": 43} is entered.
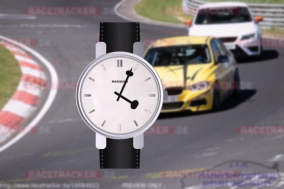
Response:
{"hour": 4, "minute": 4}
